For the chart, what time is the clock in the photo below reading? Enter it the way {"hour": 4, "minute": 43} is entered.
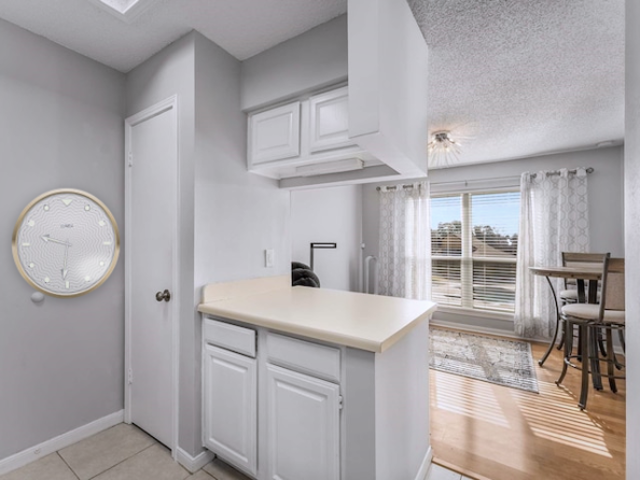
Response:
{"hour": 9, "minute": 31}
